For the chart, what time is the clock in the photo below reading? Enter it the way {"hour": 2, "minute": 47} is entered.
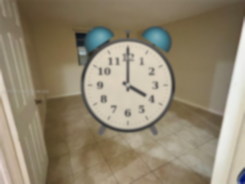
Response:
{"hour": 4, "minute": 0}
